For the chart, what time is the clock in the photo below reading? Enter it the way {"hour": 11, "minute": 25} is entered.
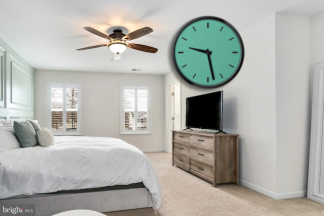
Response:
{"hour": 9, "minute": 28}
